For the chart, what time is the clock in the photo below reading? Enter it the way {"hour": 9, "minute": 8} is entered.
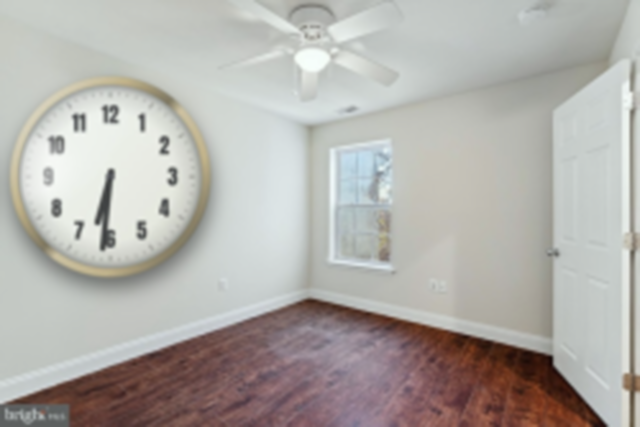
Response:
{"hour": 6, "minute": 31}
